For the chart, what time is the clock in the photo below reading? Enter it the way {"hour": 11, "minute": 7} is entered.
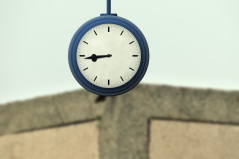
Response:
{"hour": 8, "minute": 44}
